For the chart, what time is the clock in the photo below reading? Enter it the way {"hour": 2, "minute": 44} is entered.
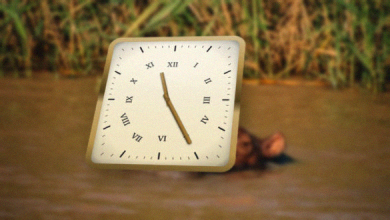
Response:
{"hour": 11, "minute": 25}
